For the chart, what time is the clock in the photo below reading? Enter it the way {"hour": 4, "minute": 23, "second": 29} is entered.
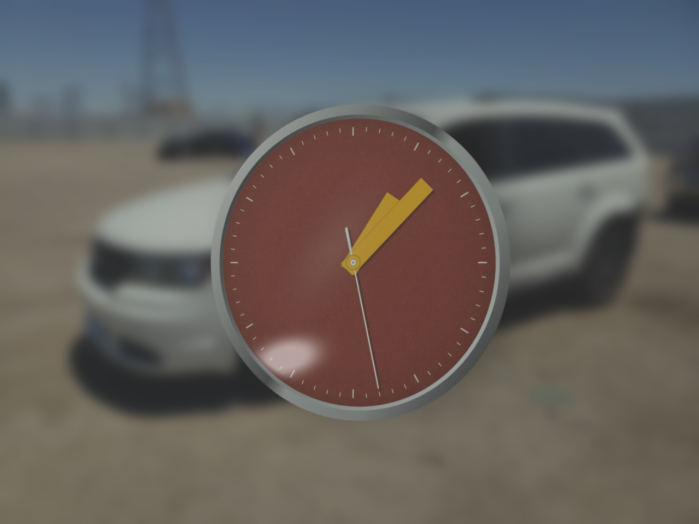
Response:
{"hour": 1, "minute": 7, "second": 28}
